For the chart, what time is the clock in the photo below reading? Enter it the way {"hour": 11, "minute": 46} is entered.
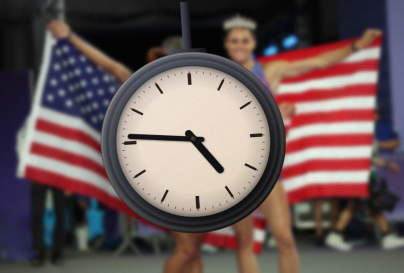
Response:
{"hour": 4, "minute": 46}
